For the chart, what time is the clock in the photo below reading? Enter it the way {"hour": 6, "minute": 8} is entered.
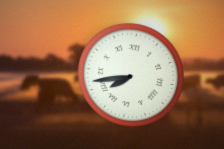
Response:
{"hour": 7, "minute": 42}
